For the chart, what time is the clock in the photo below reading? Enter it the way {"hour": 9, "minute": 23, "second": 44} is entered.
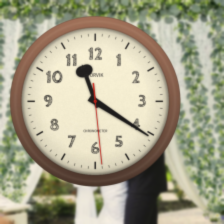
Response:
{"hour": 11, "minute": 20, "second": 29}
